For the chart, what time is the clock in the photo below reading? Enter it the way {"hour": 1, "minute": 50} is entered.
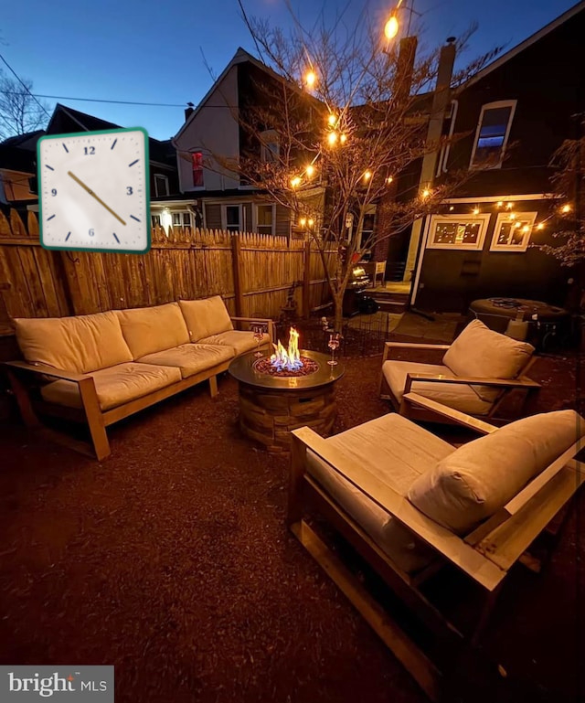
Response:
{"hour": 10, "minute": 22}
